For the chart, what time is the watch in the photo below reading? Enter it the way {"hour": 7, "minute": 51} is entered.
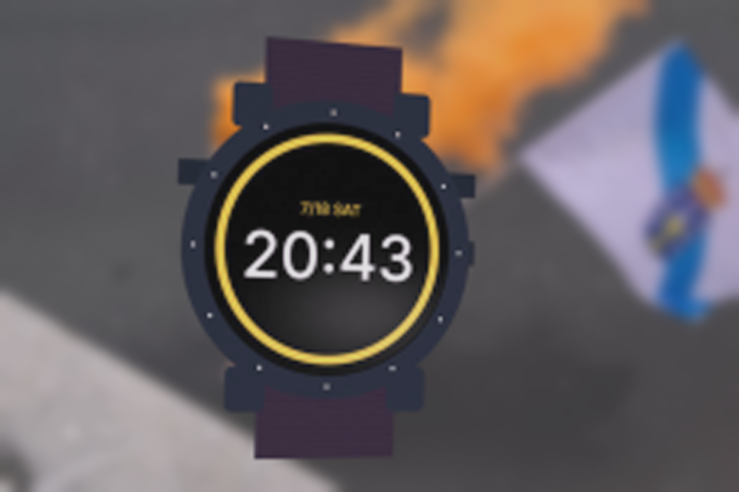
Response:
{"hour": 20, "minute": 43}
